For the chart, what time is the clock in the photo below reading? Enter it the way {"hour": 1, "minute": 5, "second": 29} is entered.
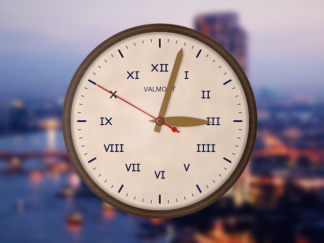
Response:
{"hour": 3, "minute": 2, "second": 50}
